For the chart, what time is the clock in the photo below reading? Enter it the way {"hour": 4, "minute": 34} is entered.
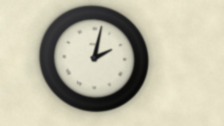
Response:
{"hour": 2, "minute": 2}
